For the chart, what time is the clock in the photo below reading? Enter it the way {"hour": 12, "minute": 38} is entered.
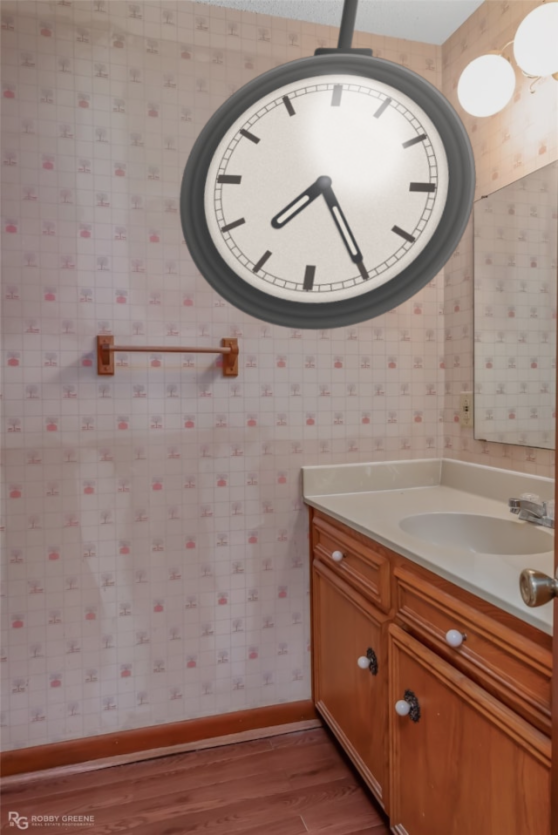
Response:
{"hour": 7, "minute": 25}
